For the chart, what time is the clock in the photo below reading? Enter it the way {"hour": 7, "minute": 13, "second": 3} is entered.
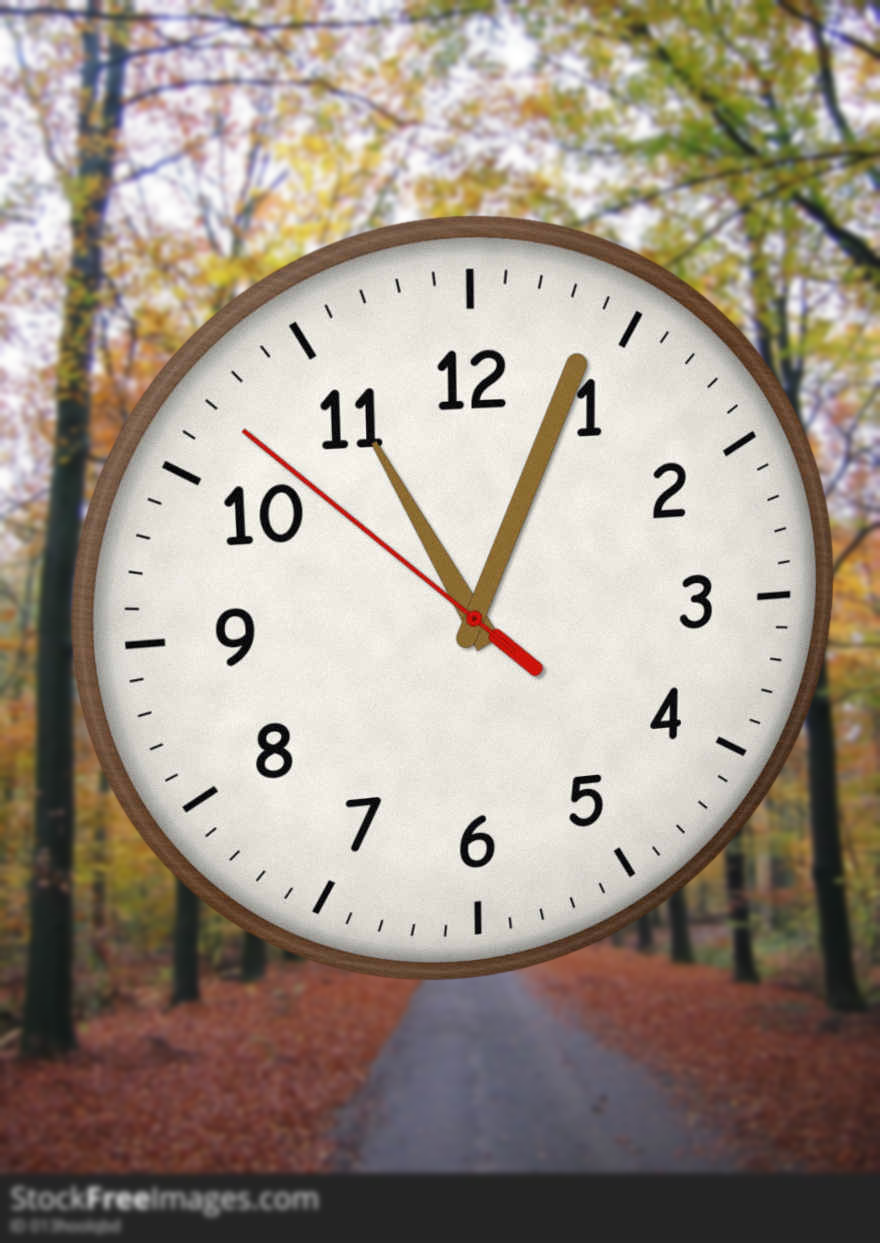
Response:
{"hour": 11, "minute": 3, "second": 52}
